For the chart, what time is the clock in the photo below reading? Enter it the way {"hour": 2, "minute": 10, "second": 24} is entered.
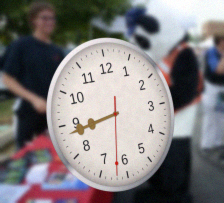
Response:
{"hour": 8, "minute": 43, "second": 32}
